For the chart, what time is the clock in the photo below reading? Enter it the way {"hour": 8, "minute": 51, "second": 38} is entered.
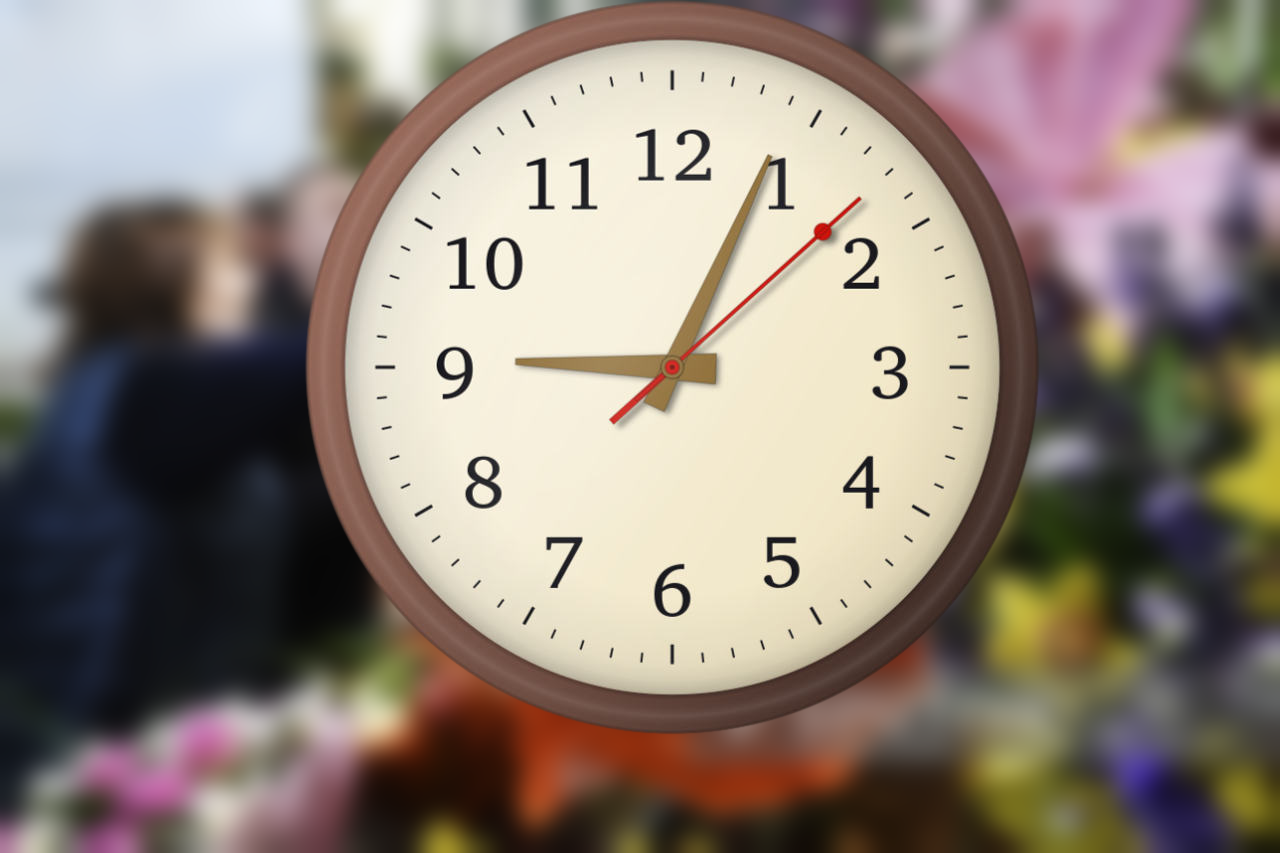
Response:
{"hour": 9, "minute": 4, "second": 8}
